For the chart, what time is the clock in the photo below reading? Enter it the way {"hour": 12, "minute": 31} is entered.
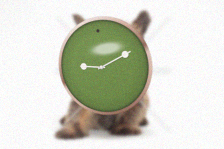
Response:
{"hour": 9, "minute": 11}
